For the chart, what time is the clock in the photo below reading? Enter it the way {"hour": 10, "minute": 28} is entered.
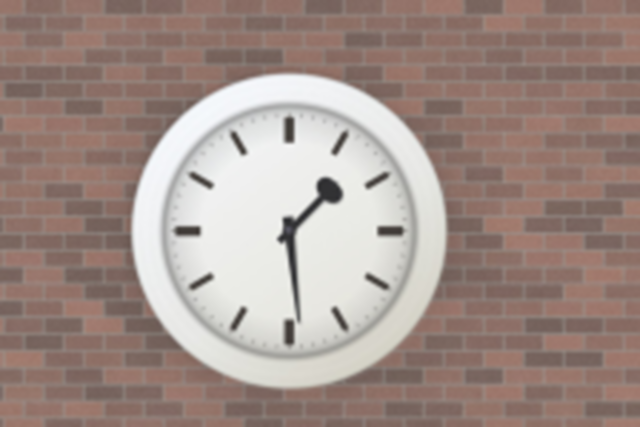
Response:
{"hour": 1, "minute": 29}
